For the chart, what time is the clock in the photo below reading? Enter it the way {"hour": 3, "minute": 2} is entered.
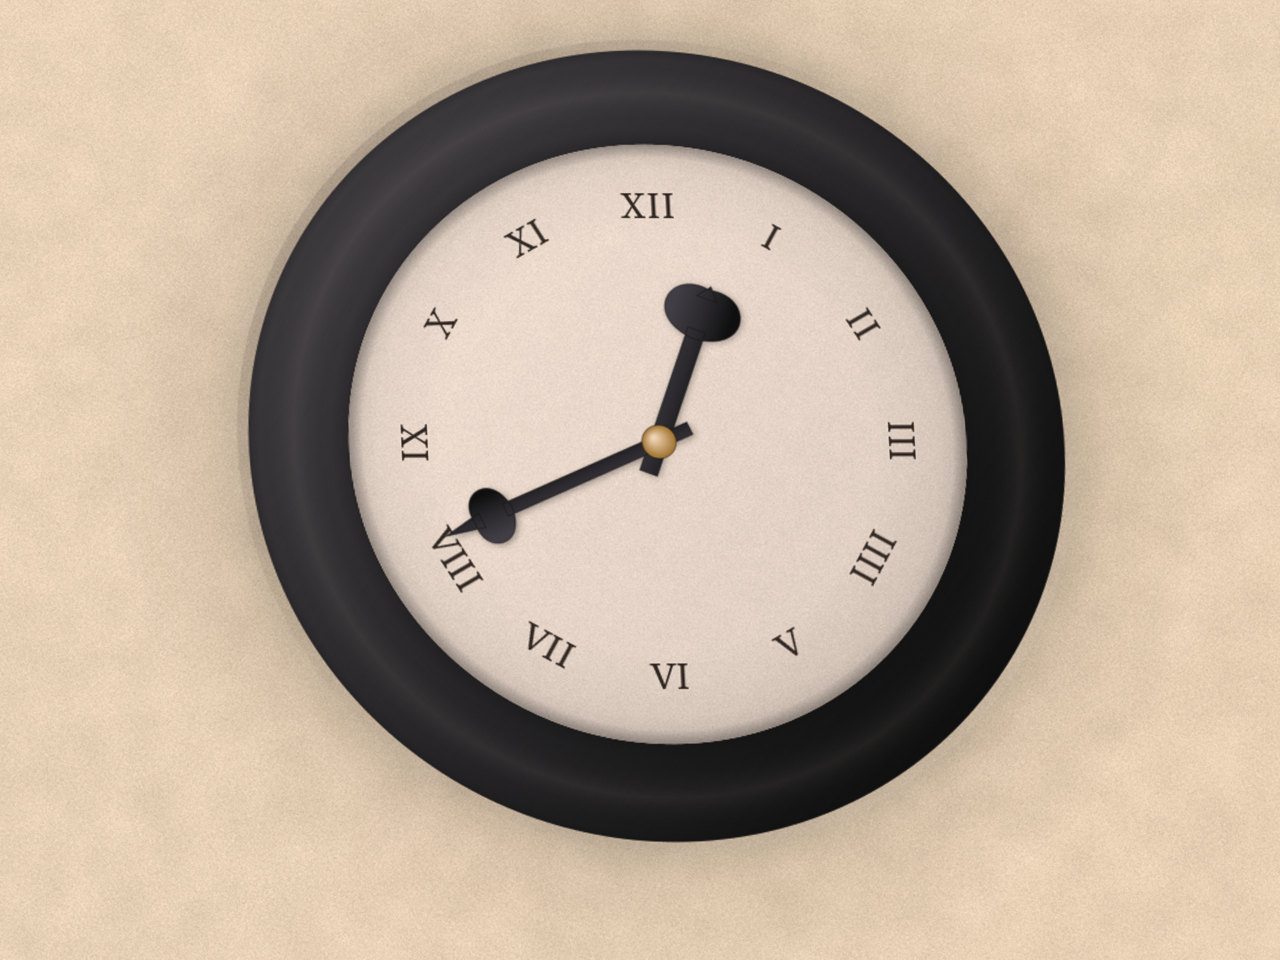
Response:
{"hour": 12, "minute": 41}
